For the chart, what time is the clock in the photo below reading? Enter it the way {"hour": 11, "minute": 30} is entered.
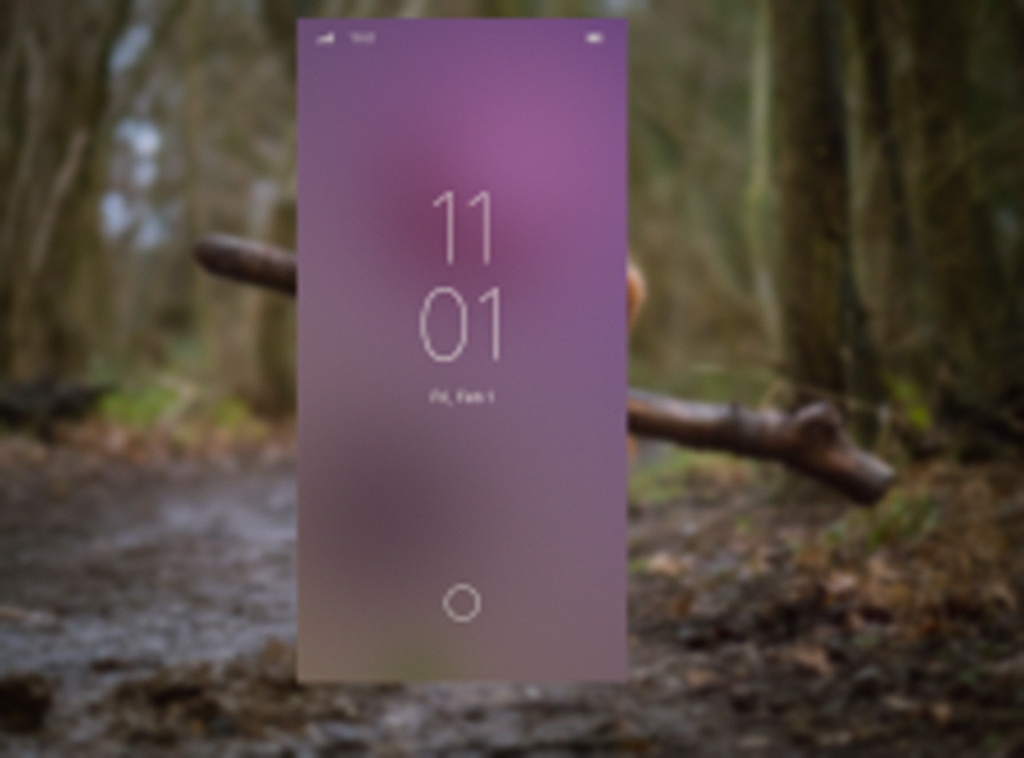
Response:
{"hour": 11, "minute": 1}
